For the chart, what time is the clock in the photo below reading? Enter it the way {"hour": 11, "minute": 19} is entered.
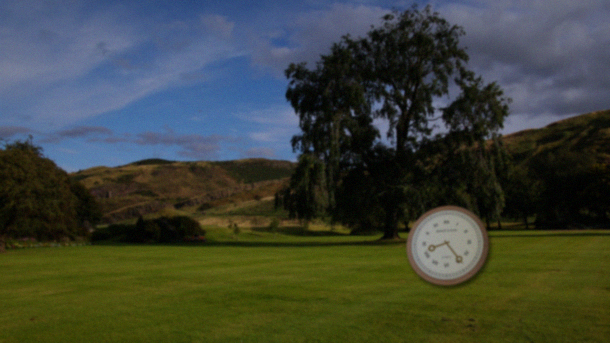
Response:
{"hour": 8, "minute": 24}
